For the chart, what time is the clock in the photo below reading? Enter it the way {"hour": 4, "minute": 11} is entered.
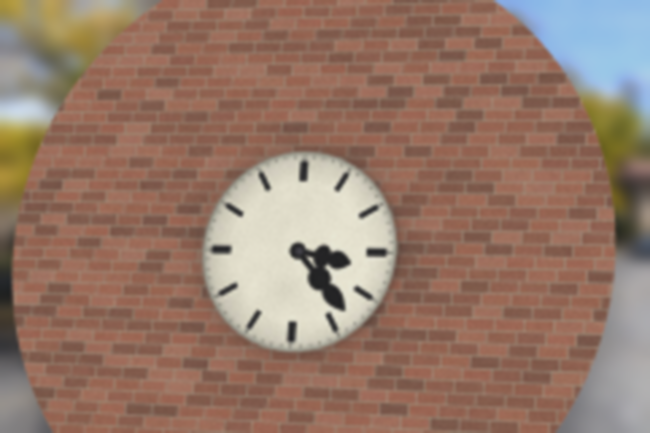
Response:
{"hour": 3, "minute": 23}
